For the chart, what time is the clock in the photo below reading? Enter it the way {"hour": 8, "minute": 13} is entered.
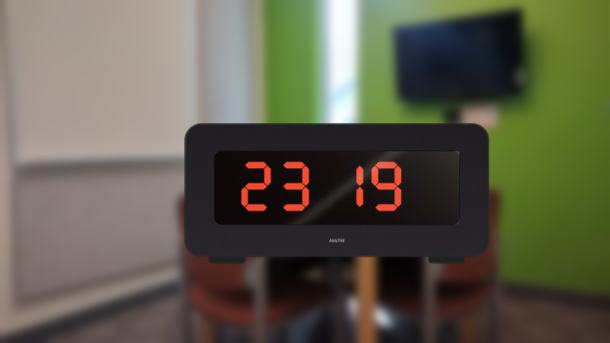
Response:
{"hour": 23, "minute": 19}
